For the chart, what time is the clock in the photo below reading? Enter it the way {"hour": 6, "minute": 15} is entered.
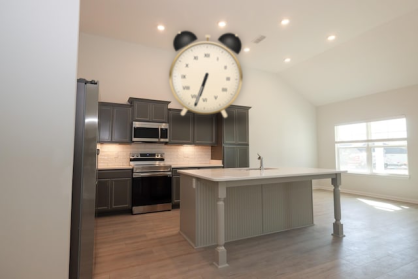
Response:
{"hour": 6, "minute": 33}
